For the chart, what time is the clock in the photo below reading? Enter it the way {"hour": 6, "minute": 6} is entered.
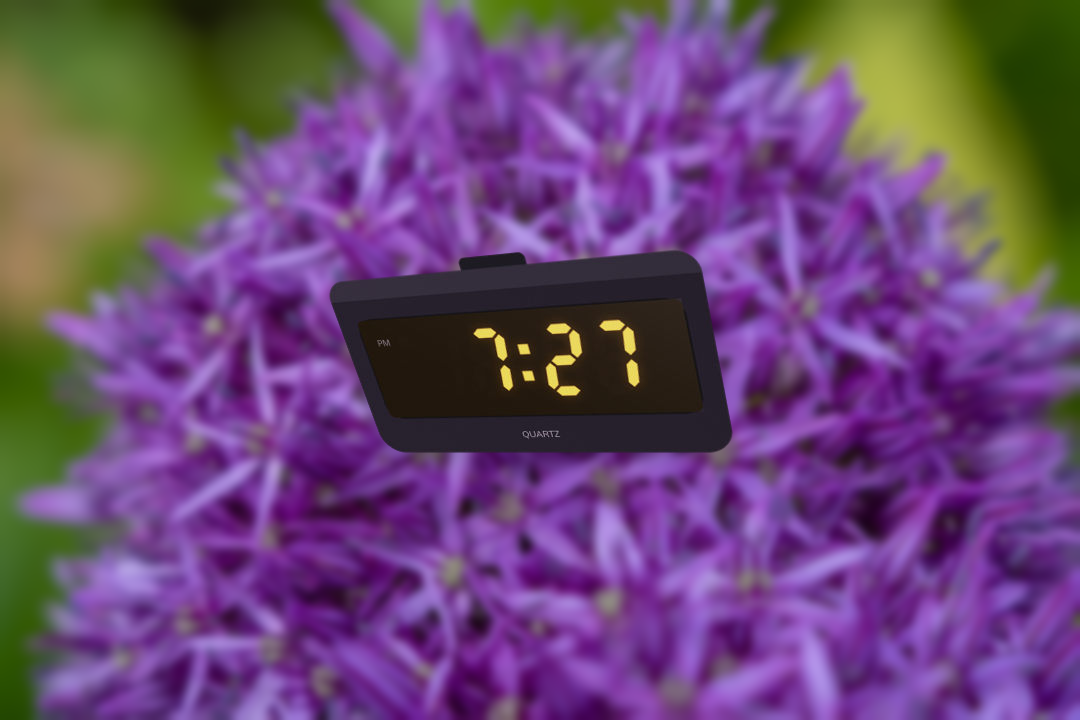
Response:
{"hour": 7, "minute": 27}
